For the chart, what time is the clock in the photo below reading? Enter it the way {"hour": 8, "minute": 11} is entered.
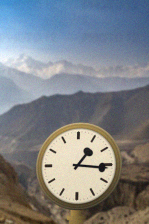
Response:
{"hour": 1, "minute": 16}
